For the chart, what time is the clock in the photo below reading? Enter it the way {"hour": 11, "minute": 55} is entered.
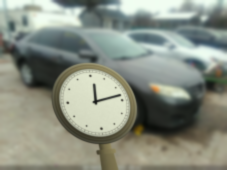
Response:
{"hour": 12, "minute": 13}
